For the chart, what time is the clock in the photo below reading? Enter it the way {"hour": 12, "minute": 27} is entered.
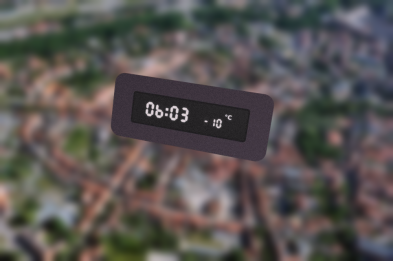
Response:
{"hour": 6, "minute": 3}
